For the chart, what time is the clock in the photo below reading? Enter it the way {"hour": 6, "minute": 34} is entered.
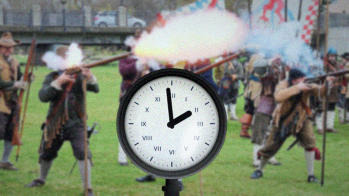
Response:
{"hour": 1, "minute": 59}
